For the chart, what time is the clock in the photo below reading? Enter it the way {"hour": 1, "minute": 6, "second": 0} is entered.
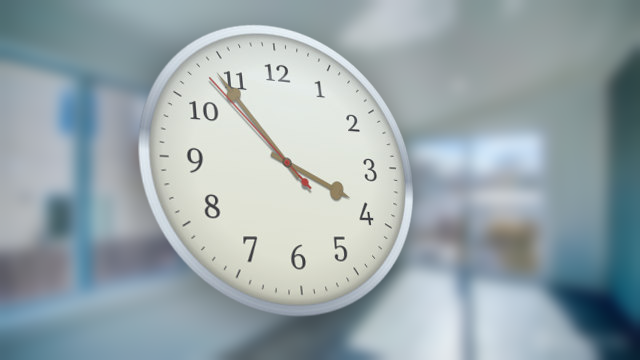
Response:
{"hour": 3, "minute": 53, "second": 53}
